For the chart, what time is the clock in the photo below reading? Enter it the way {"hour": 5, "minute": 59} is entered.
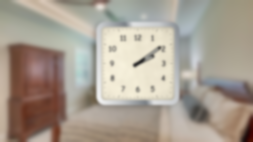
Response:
{"hour": 2, "minute": 9}
